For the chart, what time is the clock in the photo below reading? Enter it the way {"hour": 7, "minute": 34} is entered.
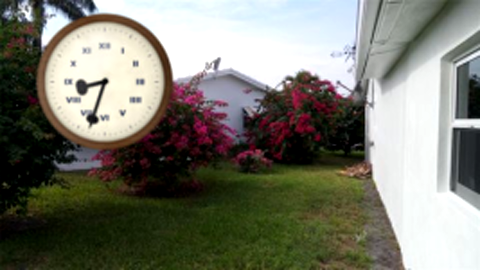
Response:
{"hour": 8, "minute": 33}
